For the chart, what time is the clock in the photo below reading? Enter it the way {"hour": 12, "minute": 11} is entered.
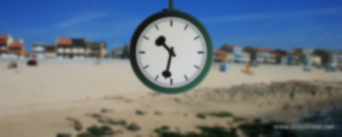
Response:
{"hour": 10, "minute": 32}
